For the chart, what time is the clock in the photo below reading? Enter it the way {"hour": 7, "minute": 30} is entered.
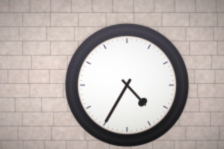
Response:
{"hour": 4, "minute": 35}
